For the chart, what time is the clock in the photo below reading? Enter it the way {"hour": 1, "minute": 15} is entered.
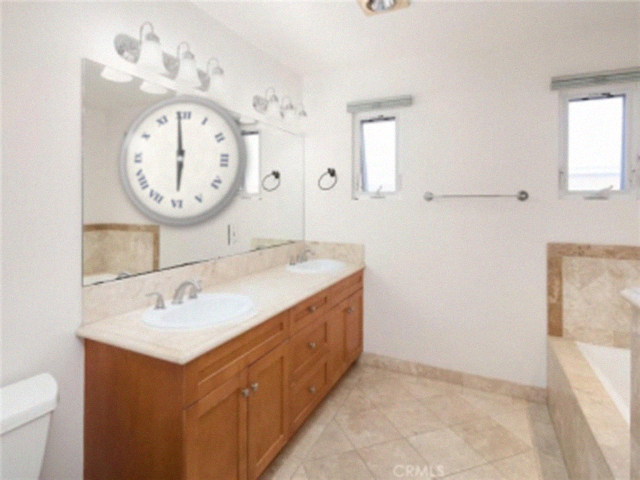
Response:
{"hour": 5, "minute": 59}
